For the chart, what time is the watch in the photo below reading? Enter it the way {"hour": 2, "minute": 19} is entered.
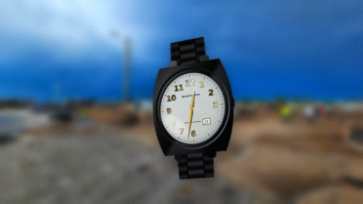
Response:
{"hour": 12, "minute": 32}
